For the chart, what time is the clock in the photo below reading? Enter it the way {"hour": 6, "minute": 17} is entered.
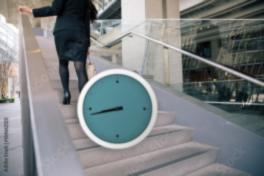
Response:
{"hour": 8, "minute": 43}
